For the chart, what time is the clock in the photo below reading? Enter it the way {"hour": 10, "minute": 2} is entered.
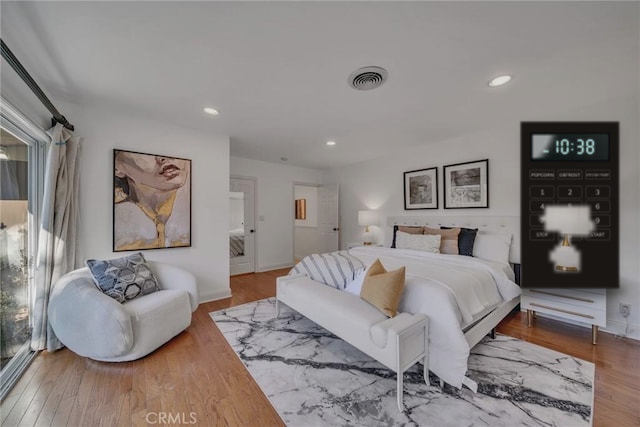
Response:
{"hour": 10, "minute": 38}
